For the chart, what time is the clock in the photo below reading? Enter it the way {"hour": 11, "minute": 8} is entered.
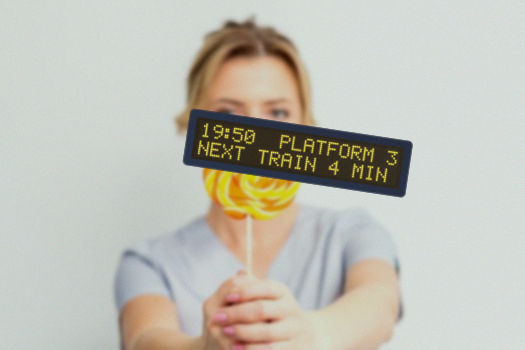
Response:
{"hour": 19, "minute": 50}
